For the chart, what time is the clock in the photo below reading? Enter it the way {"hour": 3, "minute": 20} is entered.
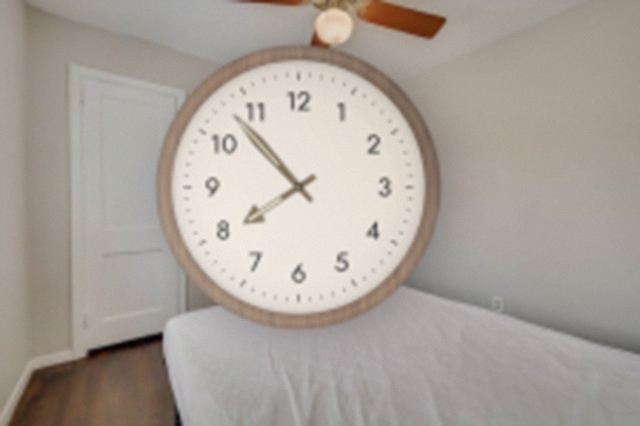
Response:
{"hour": 7, "minute": 53}
